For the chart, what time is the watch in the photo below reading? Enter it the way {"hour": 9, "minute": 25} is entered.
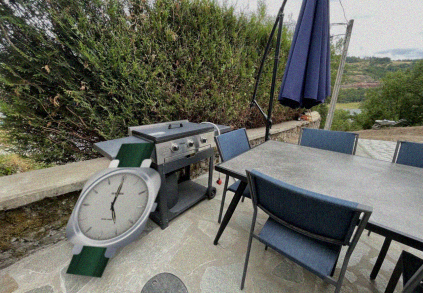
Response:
{"hour": 5, "minute": 0}
